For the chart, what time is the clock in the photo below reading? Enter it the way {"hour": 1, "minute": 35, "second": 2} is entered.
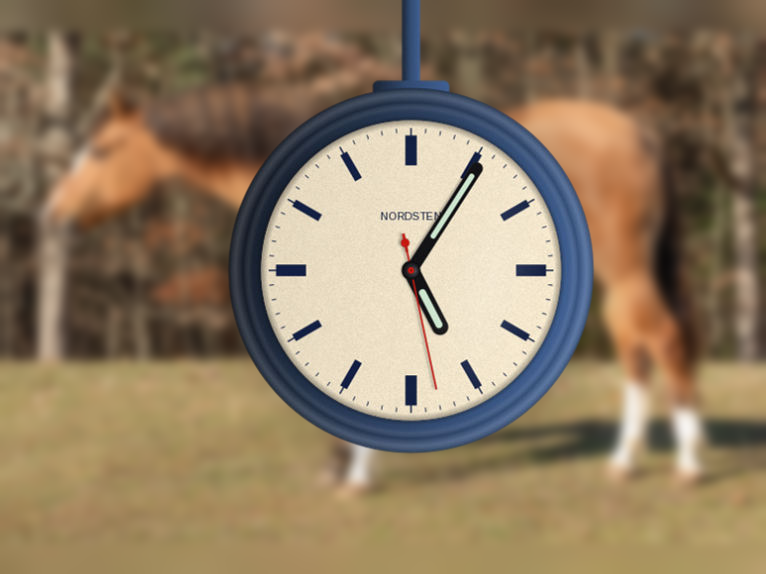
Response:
{"hour": 5, "minute": 5, "second": 28}
